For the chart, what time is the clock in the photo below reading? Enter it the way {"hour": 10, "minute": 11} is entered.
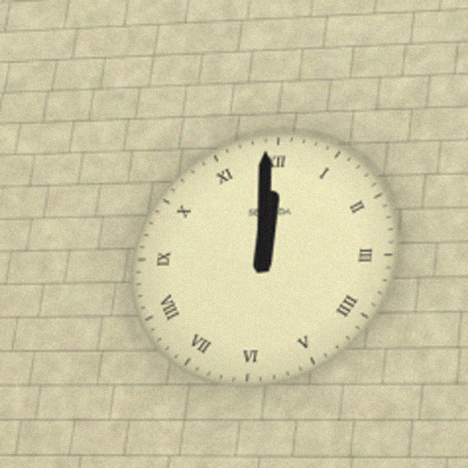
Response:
{"hour": 11, "minute": 59}
